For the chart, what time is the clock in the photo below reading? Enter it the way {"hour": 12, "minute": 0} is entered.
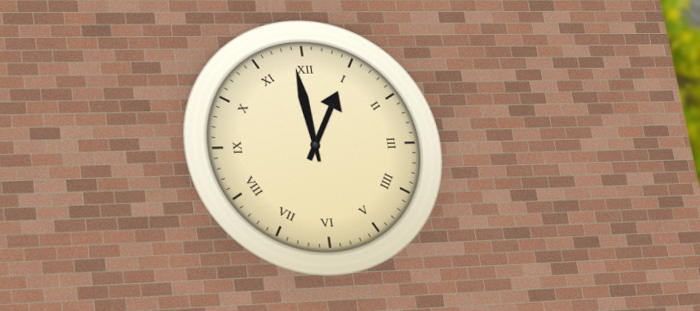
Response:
{"hour": 12, "minute": 59}
